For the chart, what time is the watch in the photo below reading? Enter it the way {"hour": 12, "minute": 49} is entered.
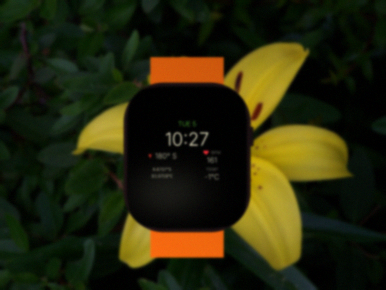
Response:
{"hour": 10, "minute": 27}
